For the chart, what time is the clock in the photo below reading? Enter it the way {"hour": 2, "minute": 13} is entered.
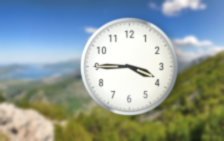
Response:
{"hour": 3, "minute": 45}
